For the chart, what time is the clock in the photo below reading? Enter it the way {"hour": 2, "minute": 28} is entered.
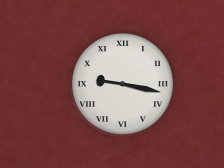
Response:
{"hour": 9, "minute": 17}
